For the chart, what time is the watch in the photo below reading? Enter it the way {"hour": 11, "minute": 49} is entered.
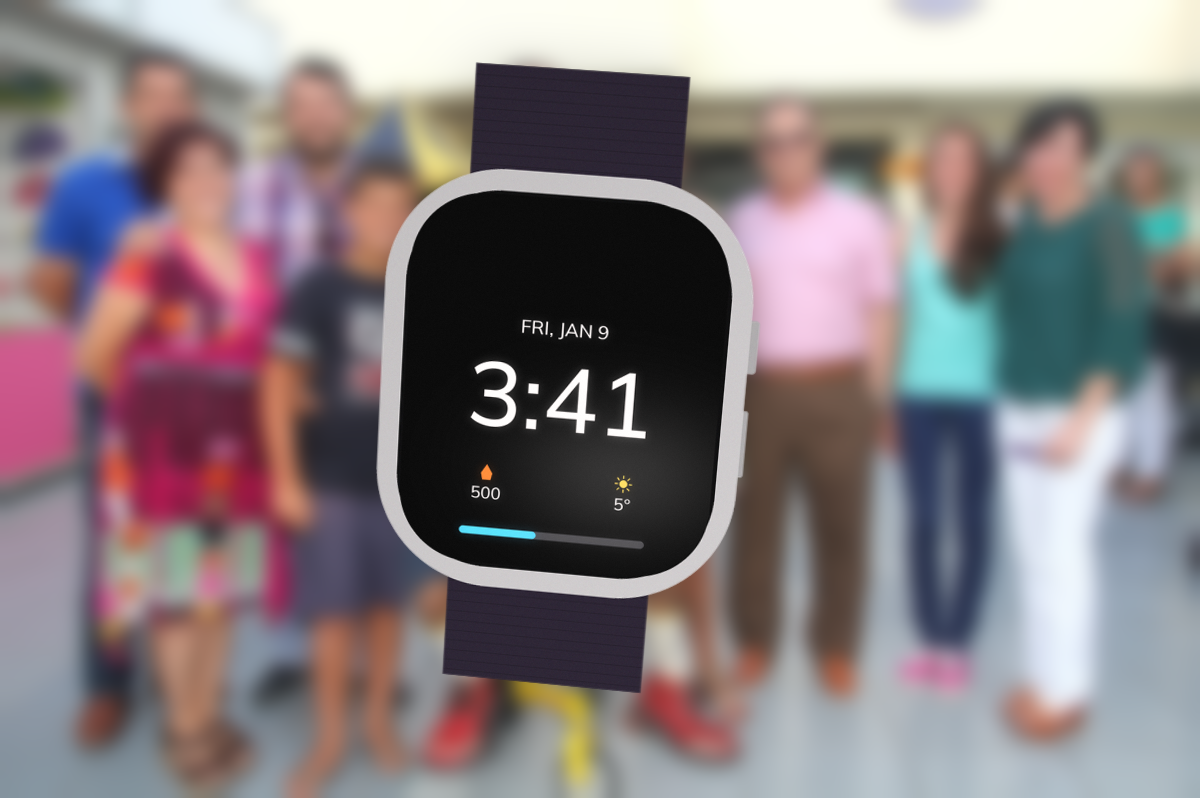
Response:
{"hour": 3, "minute": 41}
